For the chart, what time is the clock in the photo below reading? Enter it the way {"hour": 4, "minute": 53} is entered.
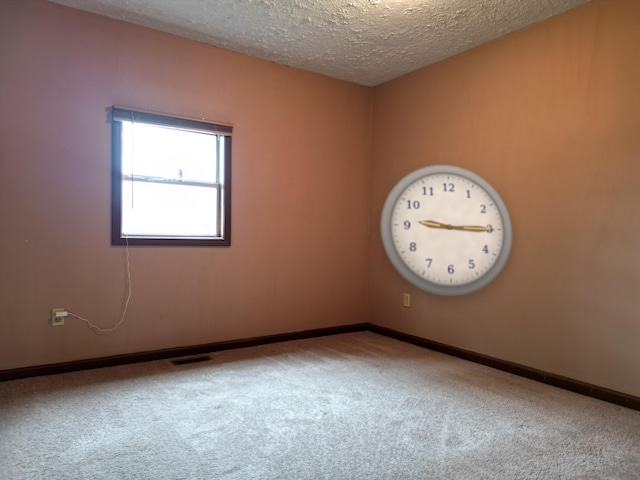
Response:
{"hour": 9, "minute": 15}
